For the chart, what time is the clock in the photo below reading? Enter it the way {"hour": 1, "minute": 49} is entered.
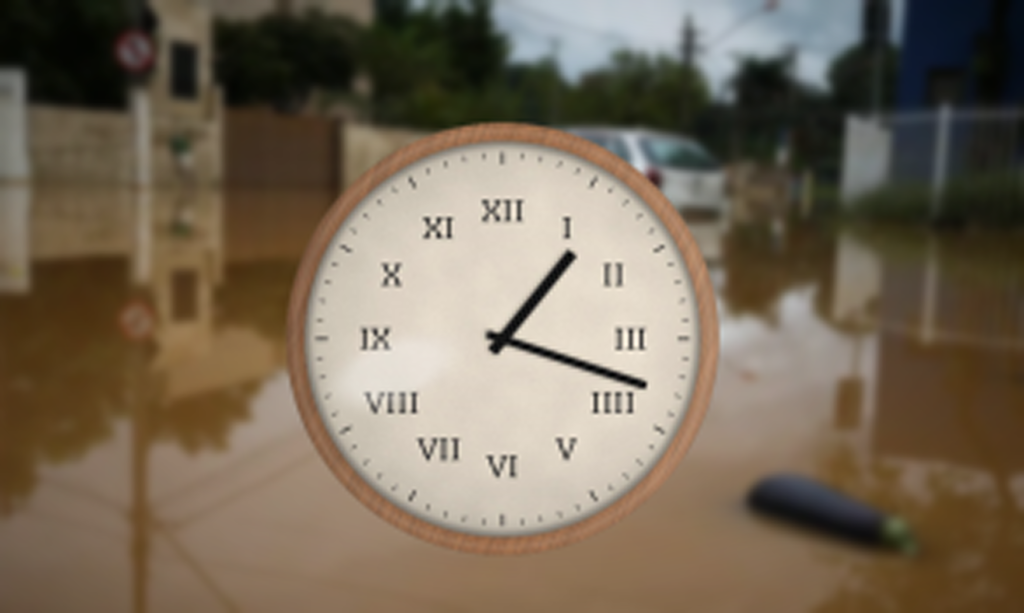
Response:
{"hour": 1, "minute": 18}
